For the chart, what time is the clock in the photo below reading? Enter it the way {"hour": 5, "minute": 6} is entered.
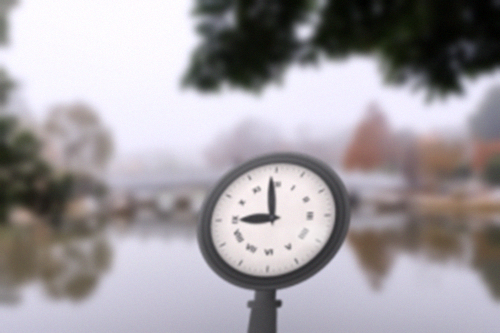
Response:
{"hour": 8, "minute": 59}
